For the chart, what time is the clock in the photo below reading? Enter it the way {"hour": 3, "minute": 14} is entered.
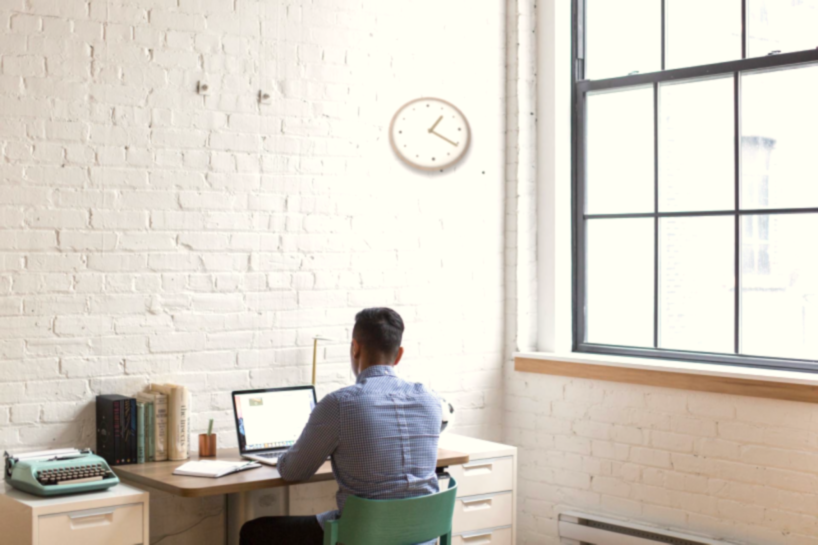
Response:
{"hour": 1, "minute": 21}
